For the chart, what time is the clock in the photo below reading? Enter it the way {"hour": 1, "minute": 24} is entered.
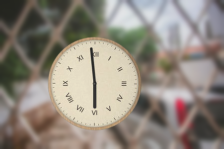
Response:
{"hour": 5, "minute": 59}
